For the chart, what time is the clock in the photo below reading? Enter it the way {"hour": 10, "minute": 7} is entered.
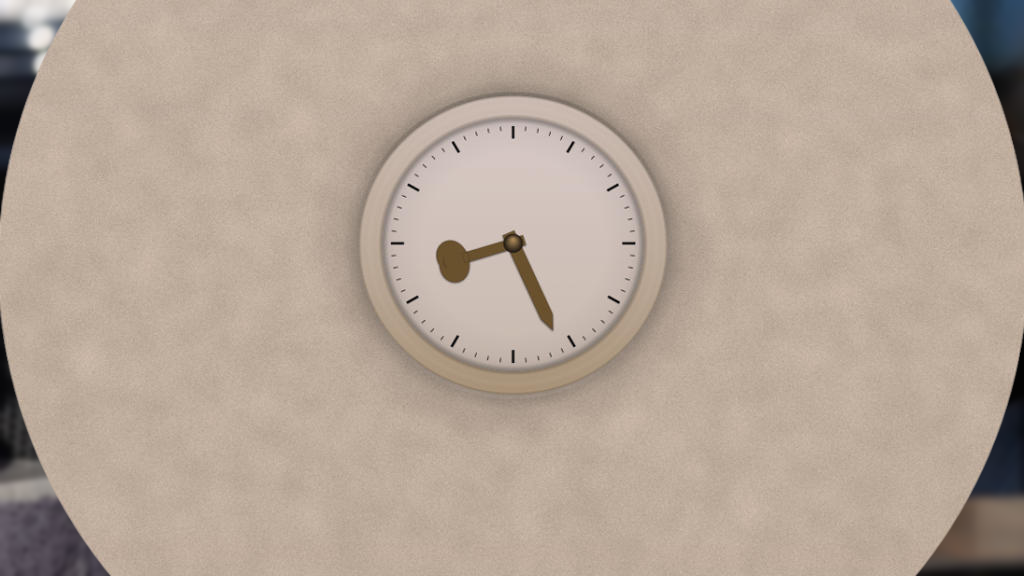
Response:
{"hour": 8, "minute": 26}
